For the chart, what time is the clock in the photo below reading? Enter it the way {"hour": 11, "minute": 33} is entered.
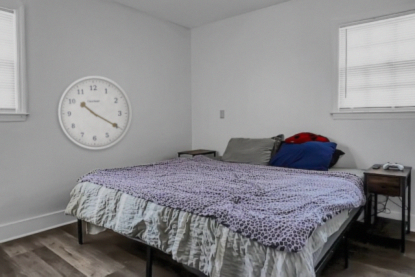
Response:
{"hour": 10, "minute": 20}
